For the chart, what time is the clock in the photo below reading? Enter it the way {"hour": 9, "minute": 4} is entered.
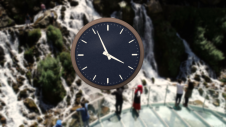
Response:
{"hour": 3, "minute": 56}
